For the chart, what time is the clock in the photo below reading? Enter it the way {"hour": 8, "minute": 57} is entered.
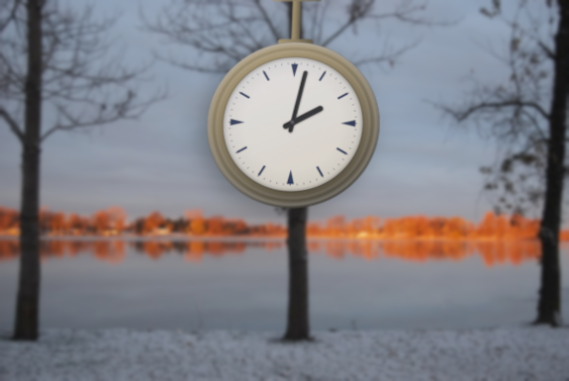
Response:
{"hour": 2, "minute": 2}
